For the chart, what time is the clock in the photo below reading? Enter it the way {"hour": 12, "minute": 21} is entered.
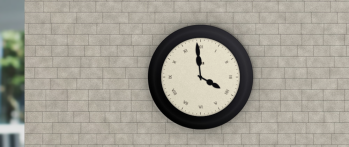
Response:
{"hour": 3, "minute": 59}
